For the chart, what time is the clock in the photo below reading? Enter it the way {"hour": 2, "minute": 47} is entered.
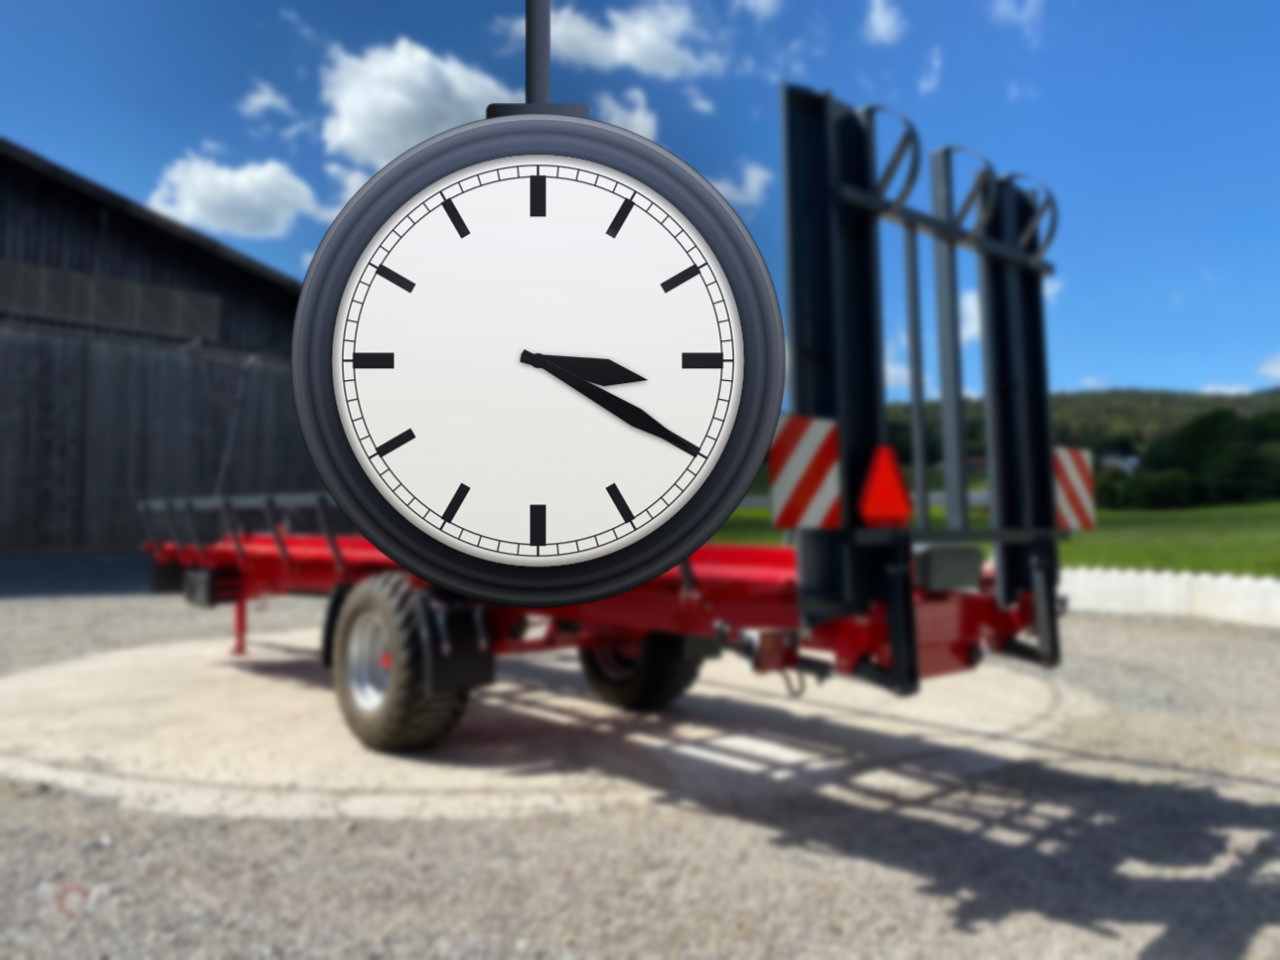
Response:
{"hour": 3, "minute": 20}
